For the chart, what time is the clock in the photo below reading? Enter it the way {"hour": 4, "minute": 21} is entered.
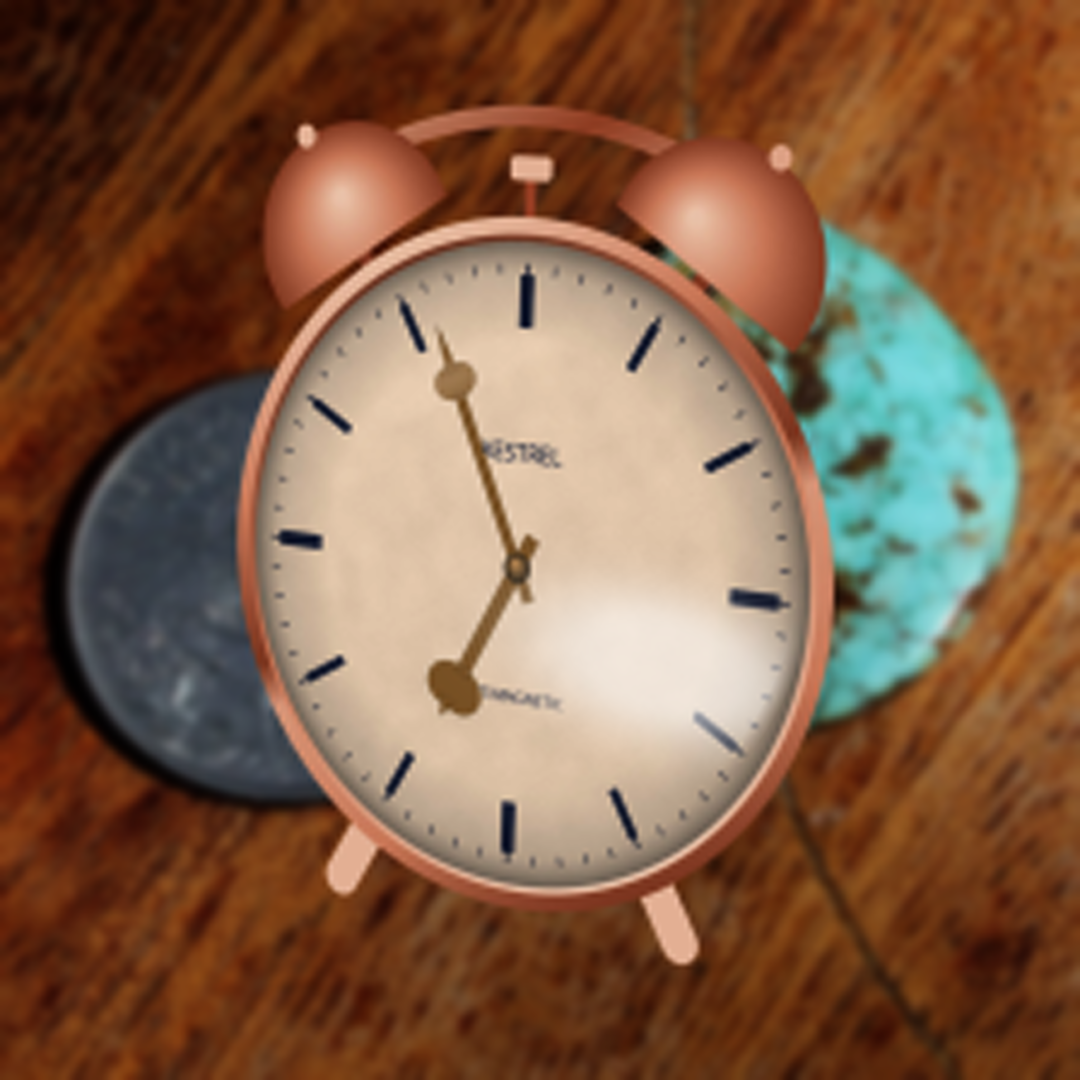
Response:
{"hour": 6, "minute": 56}
